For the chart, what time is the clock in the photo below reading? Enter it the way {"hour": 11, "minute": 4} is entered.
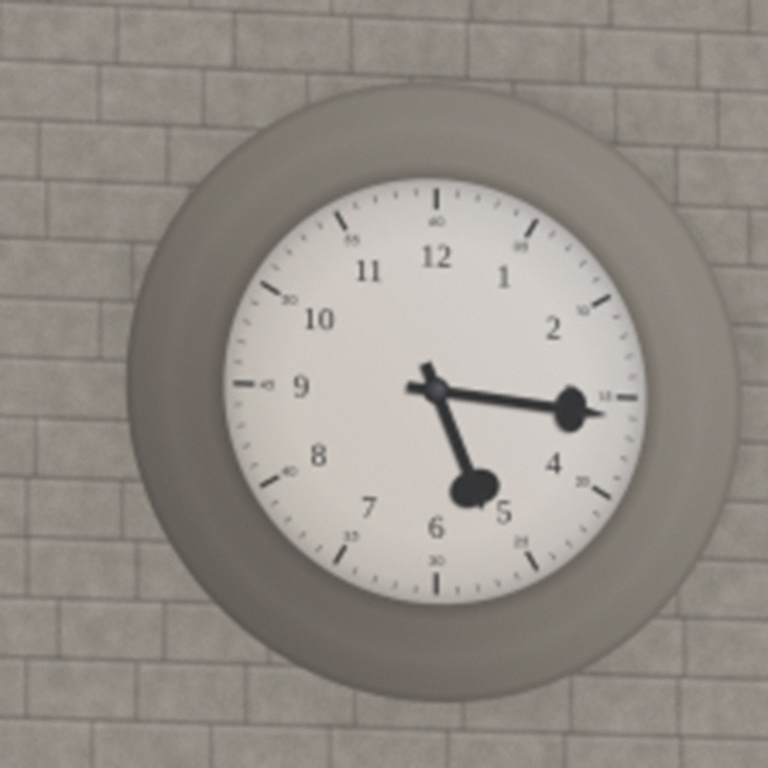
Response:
{"hour": 5, "minute": 16}
